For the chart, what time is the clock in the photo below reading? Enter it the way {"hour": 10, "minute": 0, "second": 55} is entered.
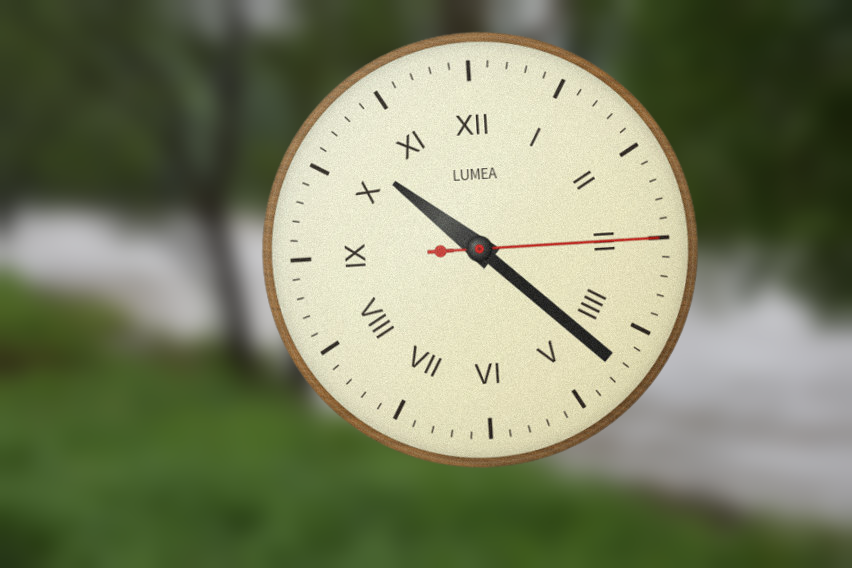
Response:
{"hour": 10, "minute": 22, "second": 15}
